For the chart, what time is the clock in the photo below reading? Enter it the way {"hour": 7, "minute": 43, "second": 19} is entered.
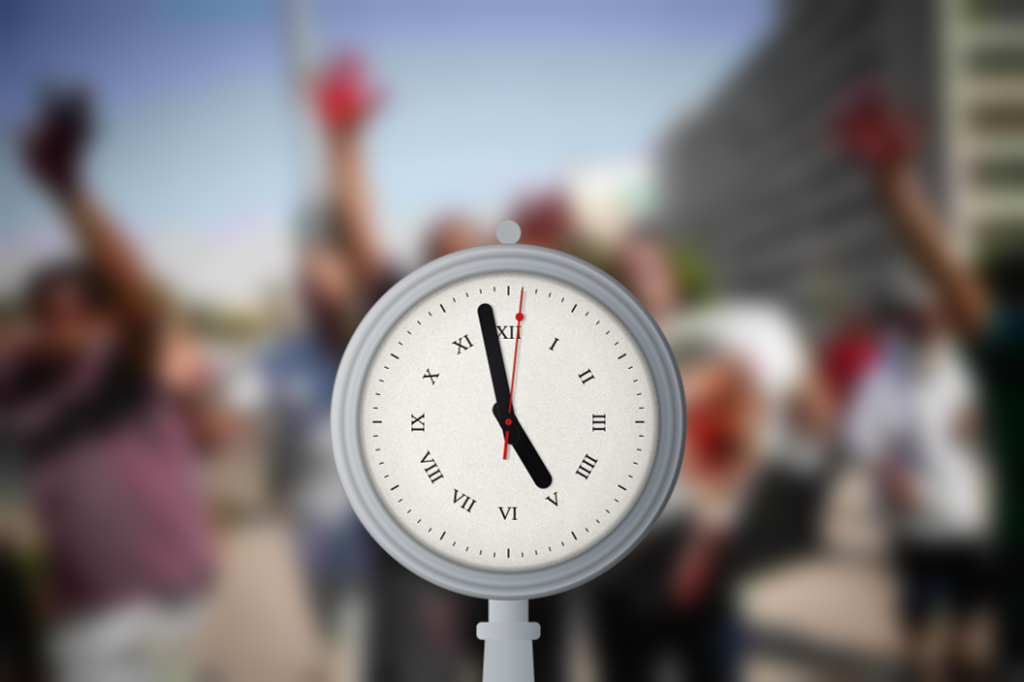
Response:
{"hour": 4, "minute": 58, "second": 1}
